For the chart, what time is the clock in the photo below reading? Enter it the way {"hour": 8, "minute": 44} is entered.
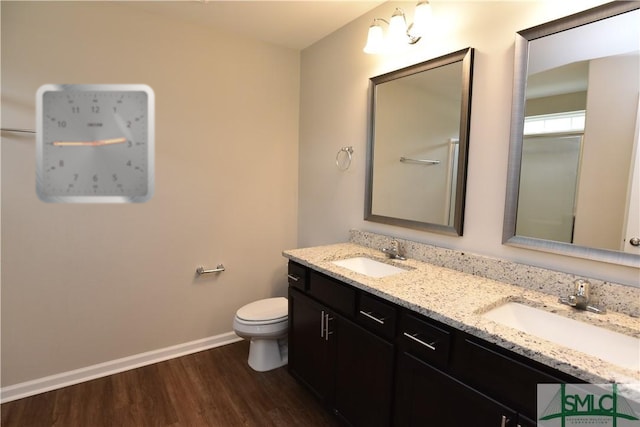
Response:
{"hour": 2, "minute": 45}
